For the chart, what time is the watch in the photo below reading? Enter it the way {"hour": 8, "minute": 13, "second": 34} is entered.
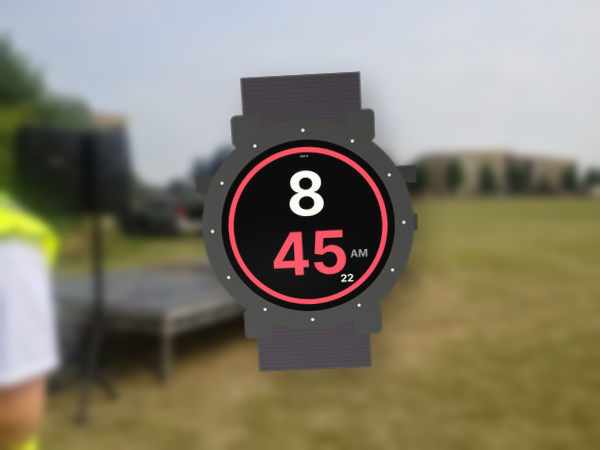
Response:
{"hour": 8, "minute": 45, "second": 22}
